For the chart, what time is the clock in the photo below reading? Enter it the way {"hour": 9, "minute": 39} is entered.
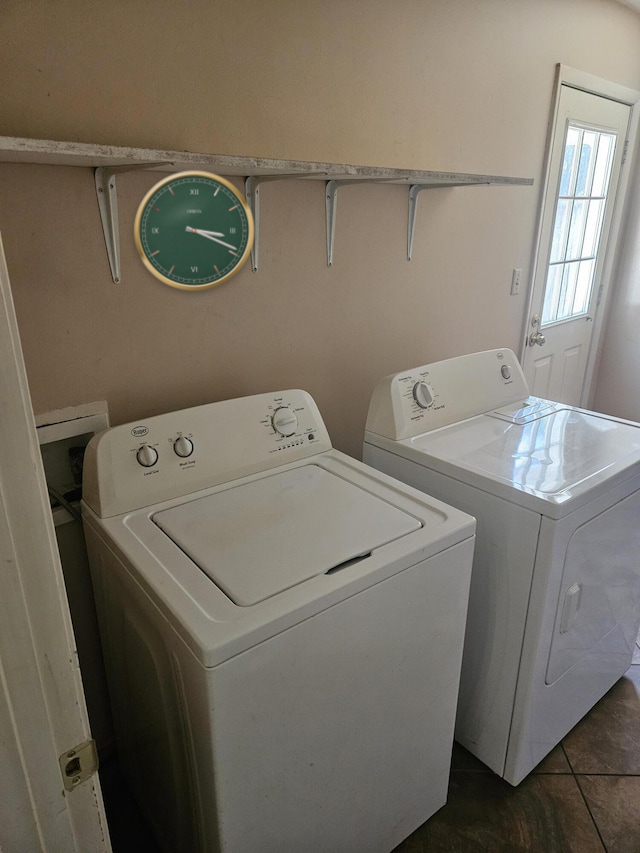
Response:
{"hour": 3, "minute": 19}
